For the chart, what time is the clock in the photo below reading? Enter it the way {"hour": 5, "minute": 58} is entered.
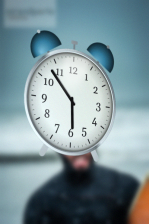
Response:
{"hour": 5, "minute": 53}
